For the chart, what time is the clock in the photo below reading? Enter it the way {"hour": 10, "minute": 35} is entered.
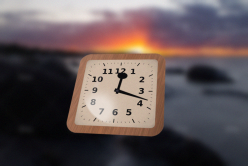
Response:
{"hour": 12, "minute": 18}
